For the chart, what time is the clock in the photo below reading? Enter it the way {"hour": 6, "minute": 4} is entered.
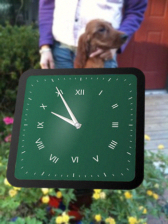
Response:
{"hour": 9, "minute": 55}
